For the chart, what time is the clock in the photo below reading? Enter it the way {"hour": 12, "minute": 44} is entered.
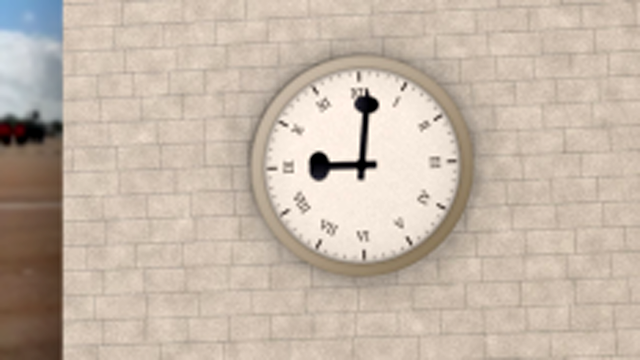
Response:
{"hour": 9, "minute": 1}
